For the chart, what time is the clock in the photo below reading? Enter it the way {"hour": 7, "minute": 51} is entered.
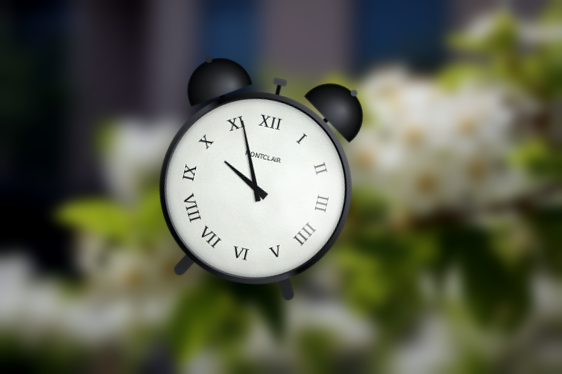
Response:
{"hour": 9, "minute": 56}
